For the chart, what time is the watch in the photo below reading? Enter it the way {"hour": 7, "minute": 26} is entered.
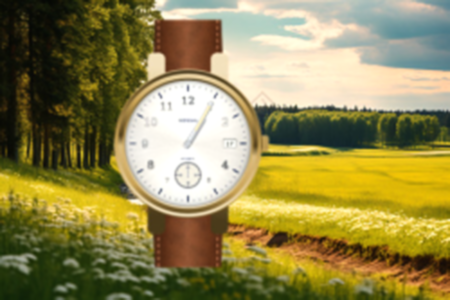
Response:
{"hour": 1, "minute": 5}
